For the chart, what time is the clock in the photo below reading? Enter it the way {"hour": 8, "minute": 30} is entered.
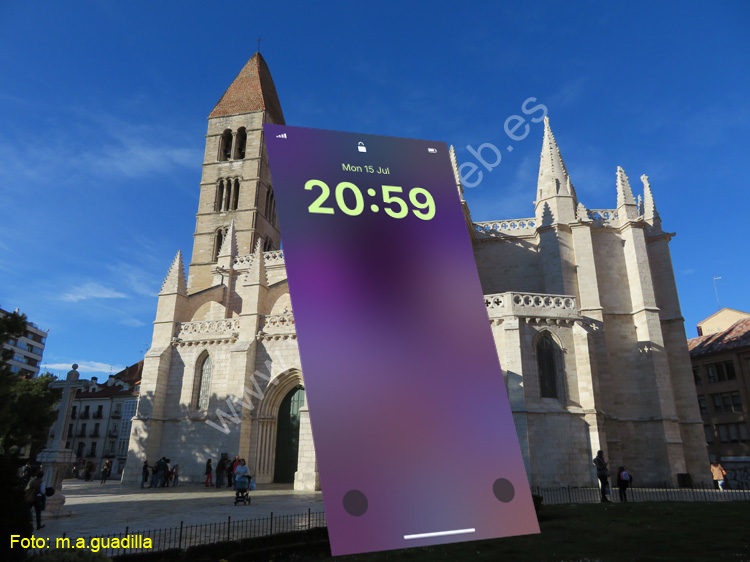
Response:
{"hour": 20, "minute": 59}
